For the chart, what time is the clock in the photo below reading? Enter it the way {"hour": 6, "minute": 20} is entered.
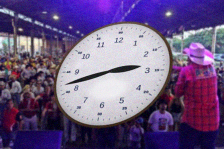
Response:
{"hour": 2, "minute": 42}
